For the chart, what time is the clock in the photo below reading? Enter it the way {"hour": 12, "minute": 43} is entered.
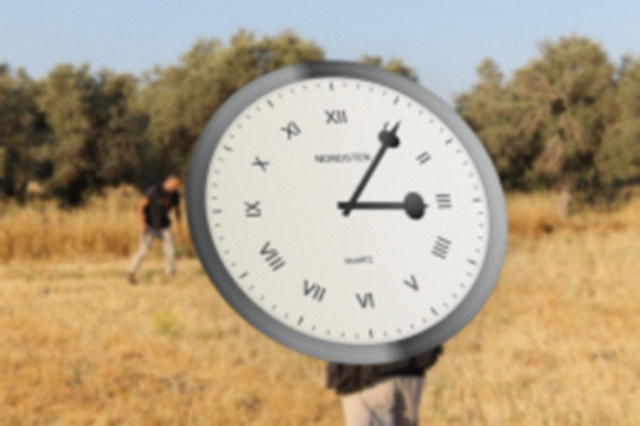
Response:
{"hour": 3, "minute": 6}
